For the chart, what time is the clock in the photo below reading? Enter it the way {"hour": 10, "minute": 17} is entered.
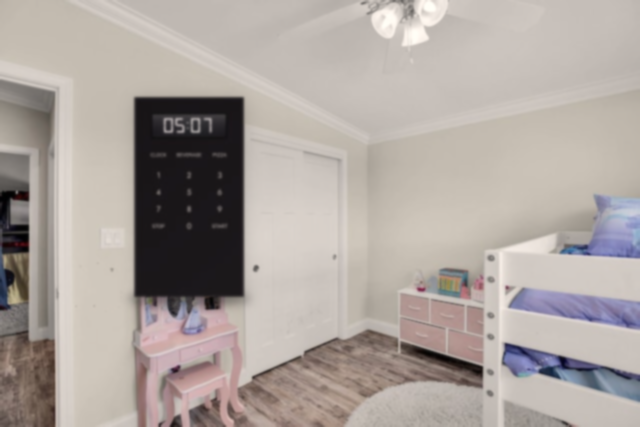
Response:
{"hour": 5, "minute": 7}
